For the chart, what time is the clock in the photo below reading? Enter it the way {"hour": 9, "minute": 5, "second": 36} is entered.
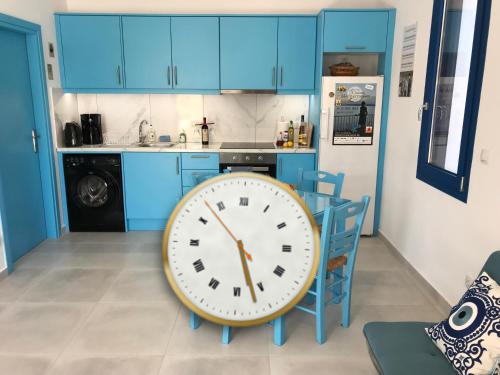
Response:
{"hour": 5, "minute": 26, "second": 53}
